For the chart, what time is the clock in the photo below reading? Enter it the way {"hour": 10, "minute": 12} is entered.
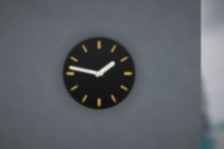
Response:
{"hour": 1, "minute": 47}
